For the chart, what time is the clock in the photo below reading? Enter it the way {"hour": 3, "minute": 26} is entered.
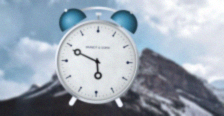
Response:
{"hour": 5, "minute": 49}
